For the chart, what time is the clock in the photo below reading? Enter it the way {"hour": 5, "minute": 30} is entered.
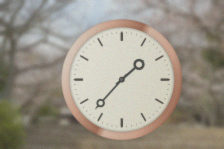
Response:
{"hour": 1, "minute": 37}
